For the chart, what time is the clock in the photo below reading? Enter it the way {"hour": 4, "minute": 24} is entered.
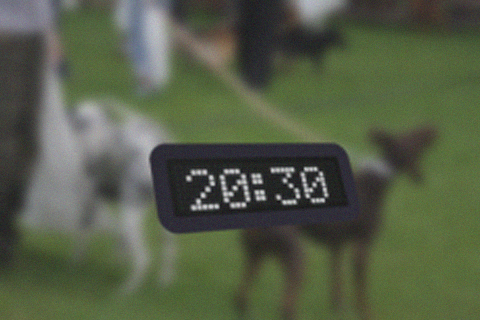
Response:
{"hour": 20, "minute": 30}
